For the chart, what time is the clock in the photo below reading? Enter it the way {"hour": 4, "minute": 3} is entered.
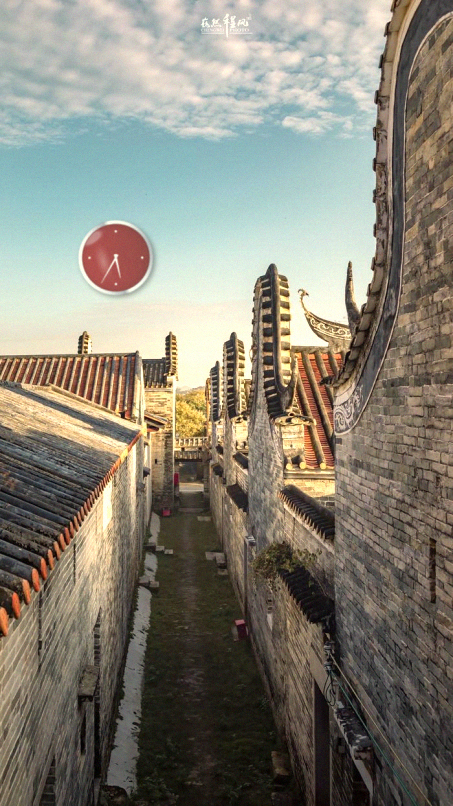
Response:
{"hour": 5, "minute": 35}
